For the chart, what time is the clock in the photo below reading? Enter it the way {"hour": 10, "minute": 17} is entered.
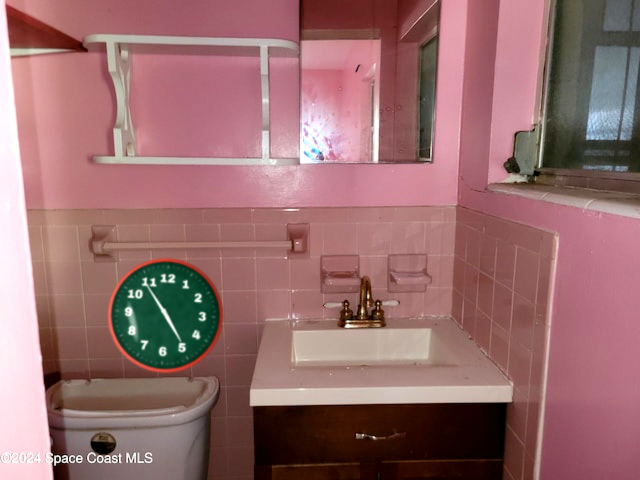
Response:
{"hour": 4, "minute": 54}
